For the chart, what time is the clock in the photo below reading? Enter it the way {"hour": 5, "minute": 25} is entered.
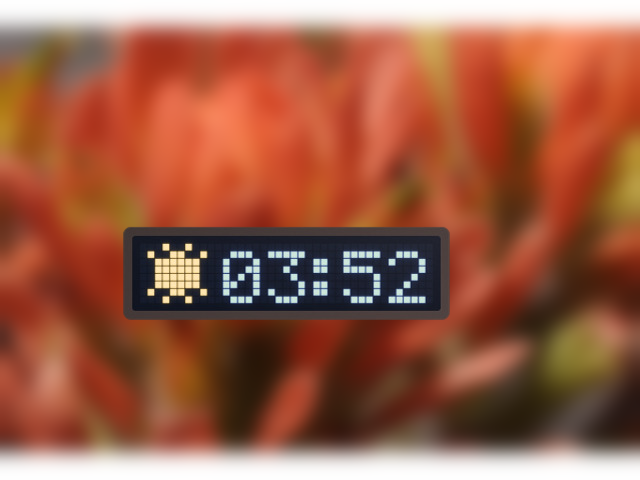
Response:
{"hour": 3, "minute": 52}
